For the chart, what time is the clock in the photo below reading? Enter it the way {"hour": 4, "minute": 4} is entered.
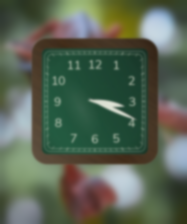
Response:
{"hour": 3, "minute": 19}
